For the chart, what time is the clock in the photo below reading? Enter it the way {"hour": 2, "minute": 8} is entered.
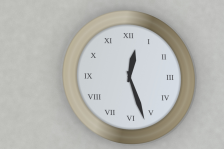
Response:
{"hour": 12, "minute": 27}
